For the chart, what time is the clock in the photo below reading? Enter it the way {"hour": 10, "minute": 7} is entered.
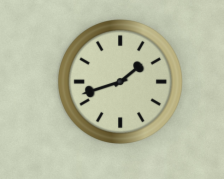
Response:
{"hour": 1, "minute": 42}
